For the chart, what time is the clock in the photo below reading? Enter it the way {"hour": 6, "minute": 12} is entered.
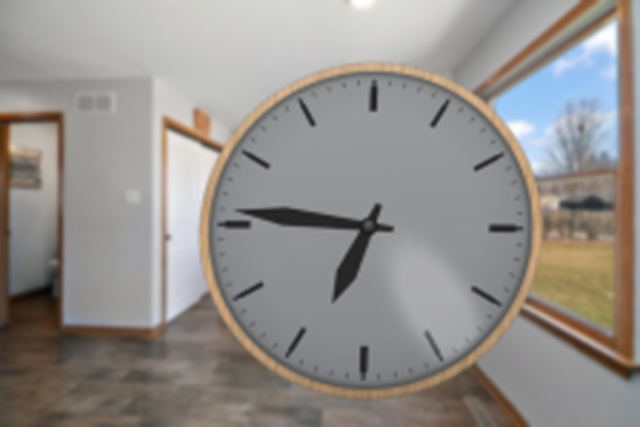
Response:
{"hour": 6, "minute": 46}
